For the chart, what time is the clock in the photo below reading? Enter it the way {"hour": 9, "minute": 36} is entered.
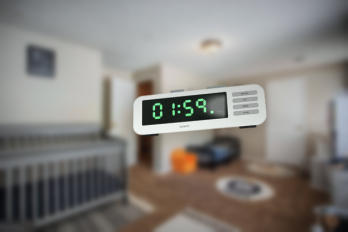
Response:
{"hour": 1, "minute": 59}
